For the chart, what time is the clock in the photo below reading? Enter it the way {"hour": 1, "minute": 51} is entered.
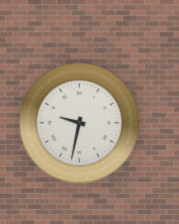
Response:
{"hour": 9, "minute": 32}
